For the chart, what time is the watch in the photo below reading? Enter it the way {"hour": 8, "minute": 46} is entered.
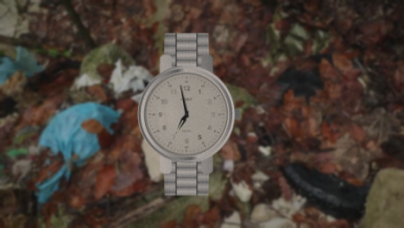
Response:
{"hour": 6, "minute": 58}
